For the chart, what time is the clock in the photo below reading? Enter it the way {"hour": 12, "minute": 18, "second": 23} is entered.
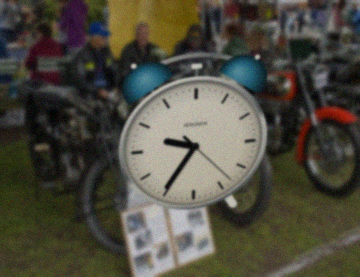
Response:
{"hour": 9, "minute": 35, "second": 23}
